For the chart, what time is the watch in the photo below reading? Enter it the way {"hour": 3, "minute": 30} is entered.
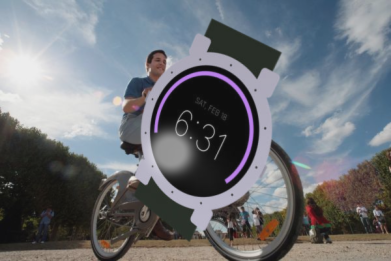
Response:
{"hour": 6, "minute": 31}
